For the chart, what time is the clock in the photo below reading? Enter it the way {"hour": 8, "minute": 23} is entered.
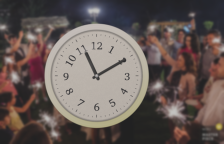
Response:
{"hour": 11, "minute": 10}
